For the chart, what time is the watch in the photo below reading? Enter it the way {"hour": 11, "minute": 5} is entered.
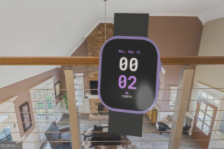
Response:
{"hour": 0, "minute": 2}
